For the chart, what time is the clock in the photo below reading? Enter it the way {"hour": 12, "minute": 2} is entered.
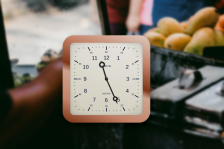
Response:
{"hour": 11, "minute": 26}
